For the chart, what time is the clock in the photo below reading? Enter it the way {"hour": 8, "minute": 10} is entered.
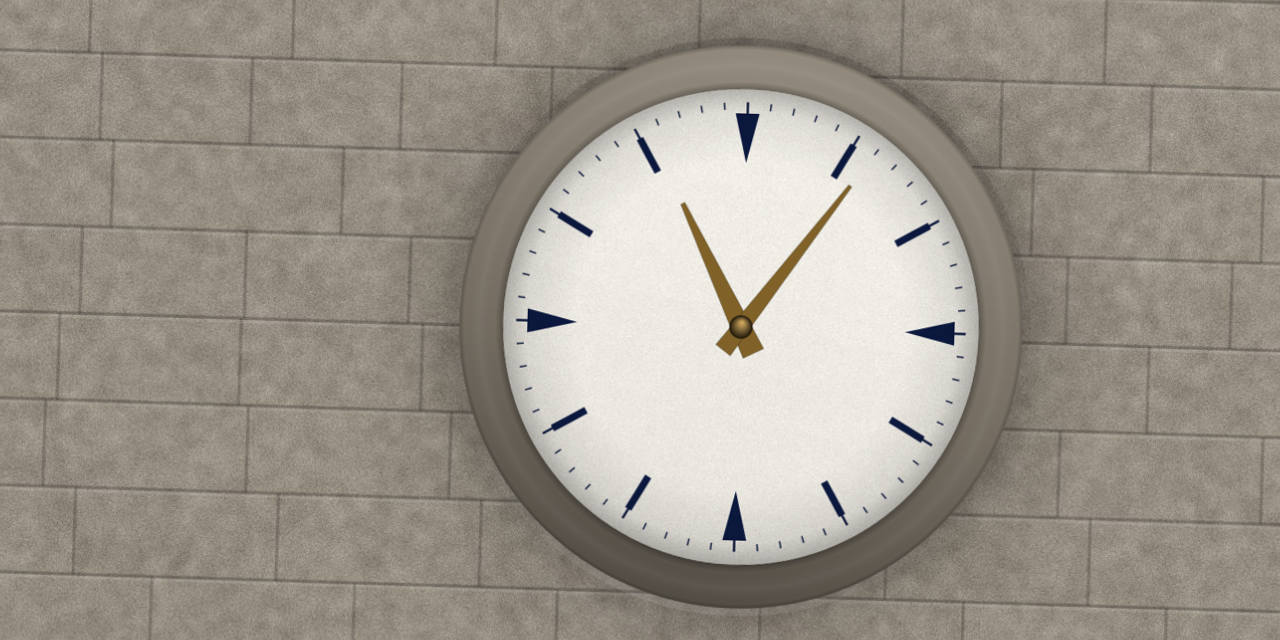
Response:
{"hour": 11, "minute": 6}
